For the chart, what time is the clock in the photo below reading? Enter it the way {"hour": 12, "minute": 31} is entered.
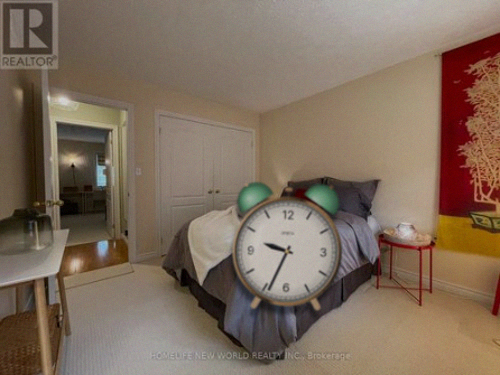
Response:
{"hour": 9, "minute": 34}
